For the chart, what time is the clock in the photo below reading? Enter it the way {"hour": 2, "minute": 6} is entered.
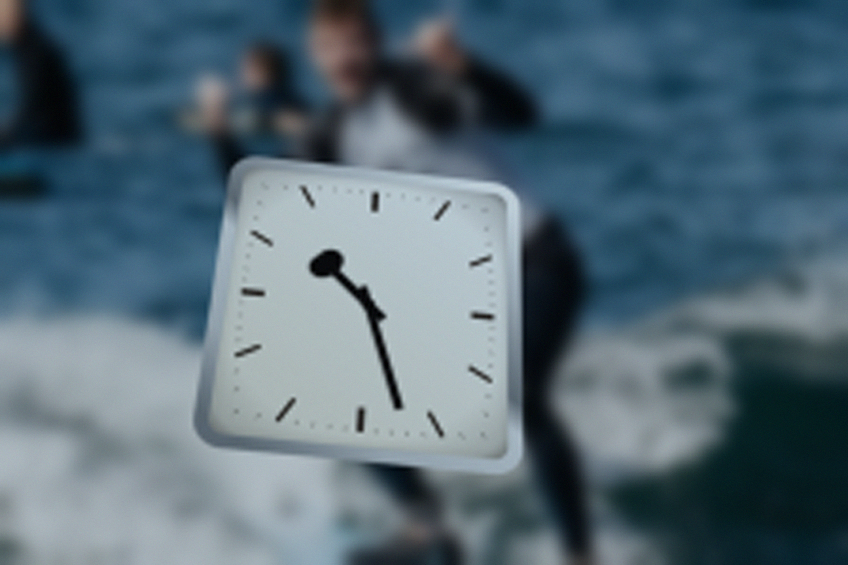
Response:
{"hour": 10, "minute": 27}
